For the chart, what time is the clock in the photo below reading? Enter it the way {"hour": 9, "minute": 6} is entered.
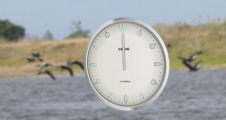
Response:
{"hour": 12, "minute": 0}
